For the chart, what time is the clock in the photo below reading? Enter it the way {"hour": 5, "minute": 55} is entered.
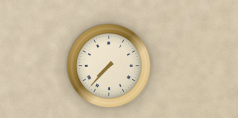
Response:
{"hour": 7, "minute": 37}
